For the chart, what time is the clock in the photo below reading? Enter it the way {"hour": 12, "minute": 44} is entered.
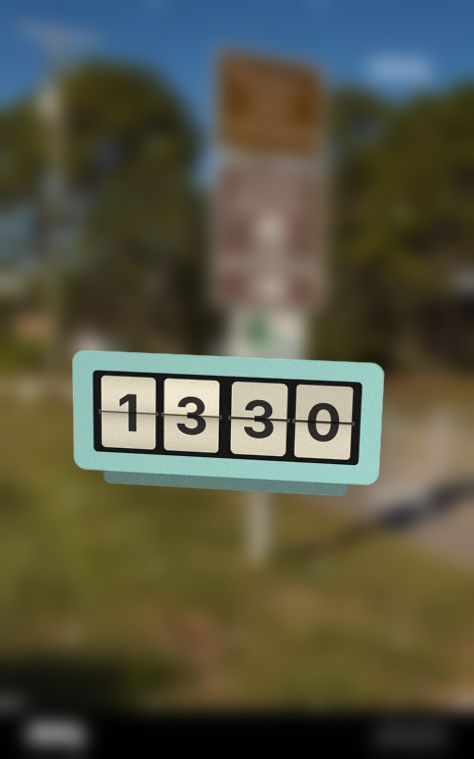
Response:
{"hour": 13, "minute": 30}
